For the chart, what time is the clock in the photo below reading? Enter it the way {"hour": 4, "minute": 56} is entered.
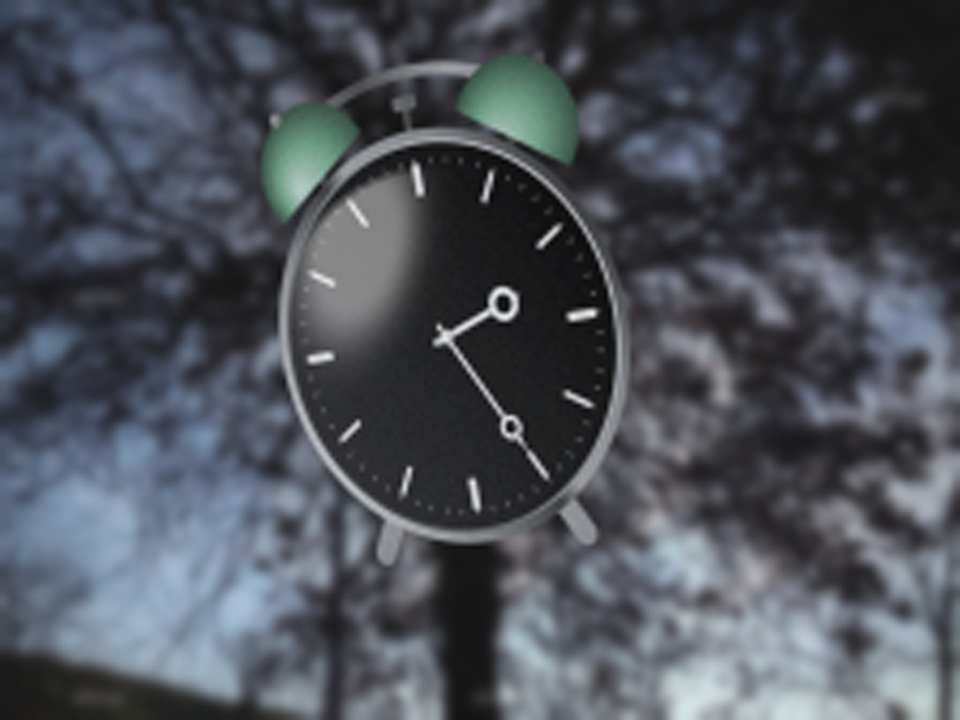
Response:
{"hour": 2, "minute": 25}
